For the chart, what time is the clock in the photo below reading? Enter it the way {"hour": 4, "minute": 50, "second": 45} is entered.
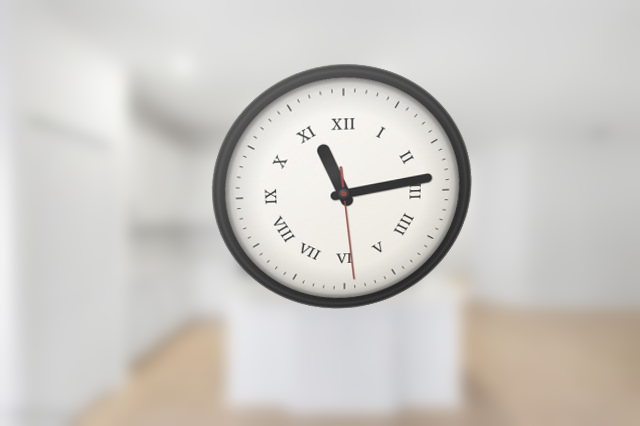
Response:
{"hour": 11, "minute": 13, "second": 29}
